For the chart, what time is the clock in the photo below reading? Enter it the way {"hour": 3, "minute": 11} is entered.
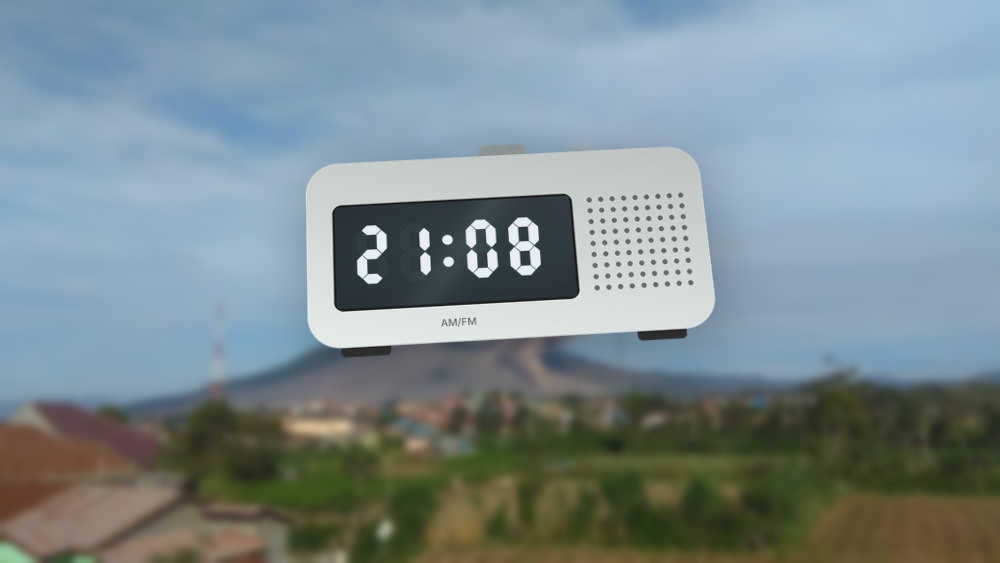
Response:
{"hour": 21, "minute": 8}
